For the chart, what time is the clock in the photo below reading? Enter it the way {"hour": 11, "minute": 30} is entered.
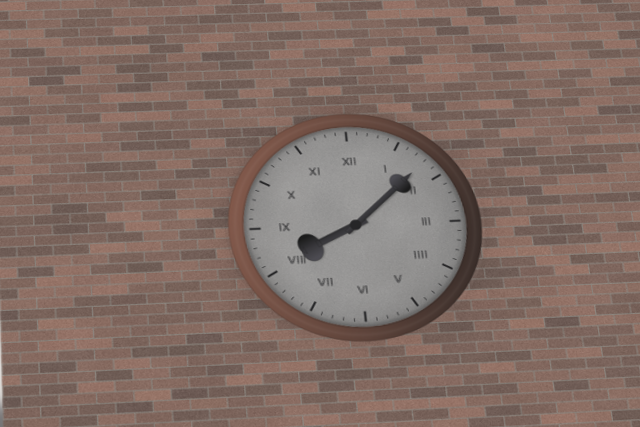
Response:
{"hour": 8, "minute": 8}
